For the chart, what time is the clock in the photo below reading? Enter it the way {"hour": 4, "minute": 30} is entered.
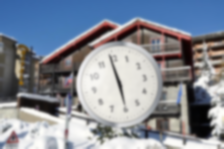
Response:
{"hour": 5, "minute": 59}
